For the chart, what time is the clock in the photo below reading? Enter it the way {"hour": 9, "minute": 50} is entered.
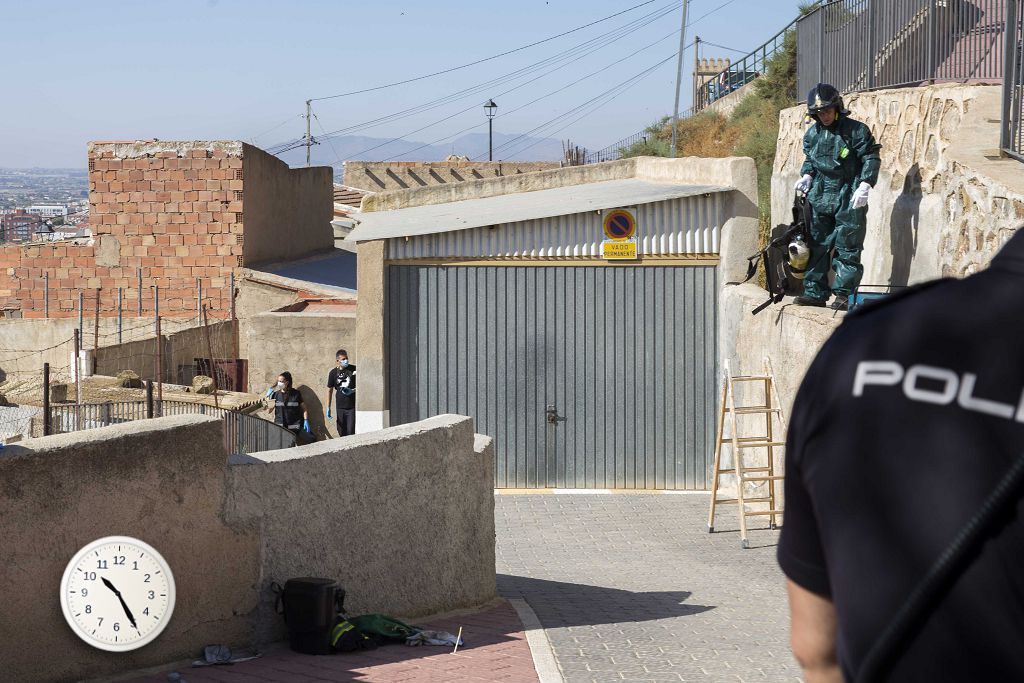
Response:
{"hour": 10, "minute": 25}
